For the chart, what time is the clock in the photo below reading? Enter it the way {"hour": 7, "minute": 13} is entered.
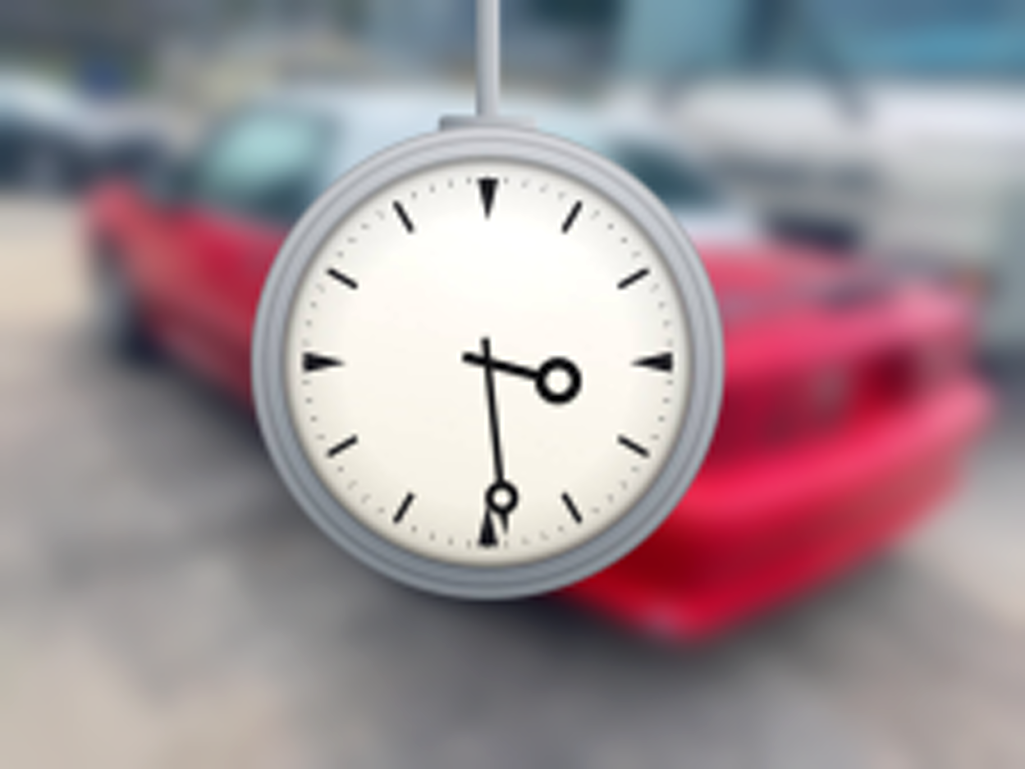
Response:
{"hour": 3, "minute": 29}
